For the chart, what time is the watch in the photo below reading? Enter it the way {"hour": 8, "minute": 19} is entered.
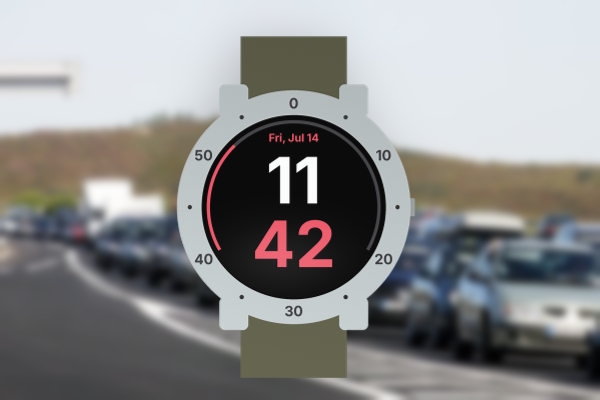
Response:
{"hour": 11, "minute": 42}
